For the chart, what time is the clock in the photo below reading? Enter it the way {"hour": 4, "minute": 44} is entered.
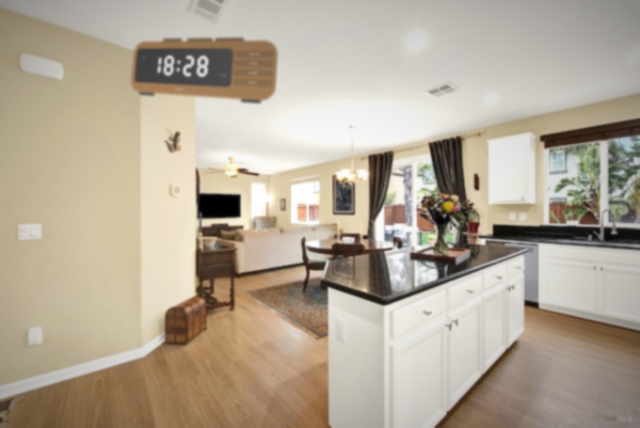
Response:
{"hour": 18, "minute": 28}
